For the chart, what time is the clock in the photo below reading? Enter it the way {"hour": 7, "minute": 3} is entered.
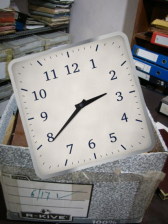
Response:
{"hour": 2, "minute": 39}
